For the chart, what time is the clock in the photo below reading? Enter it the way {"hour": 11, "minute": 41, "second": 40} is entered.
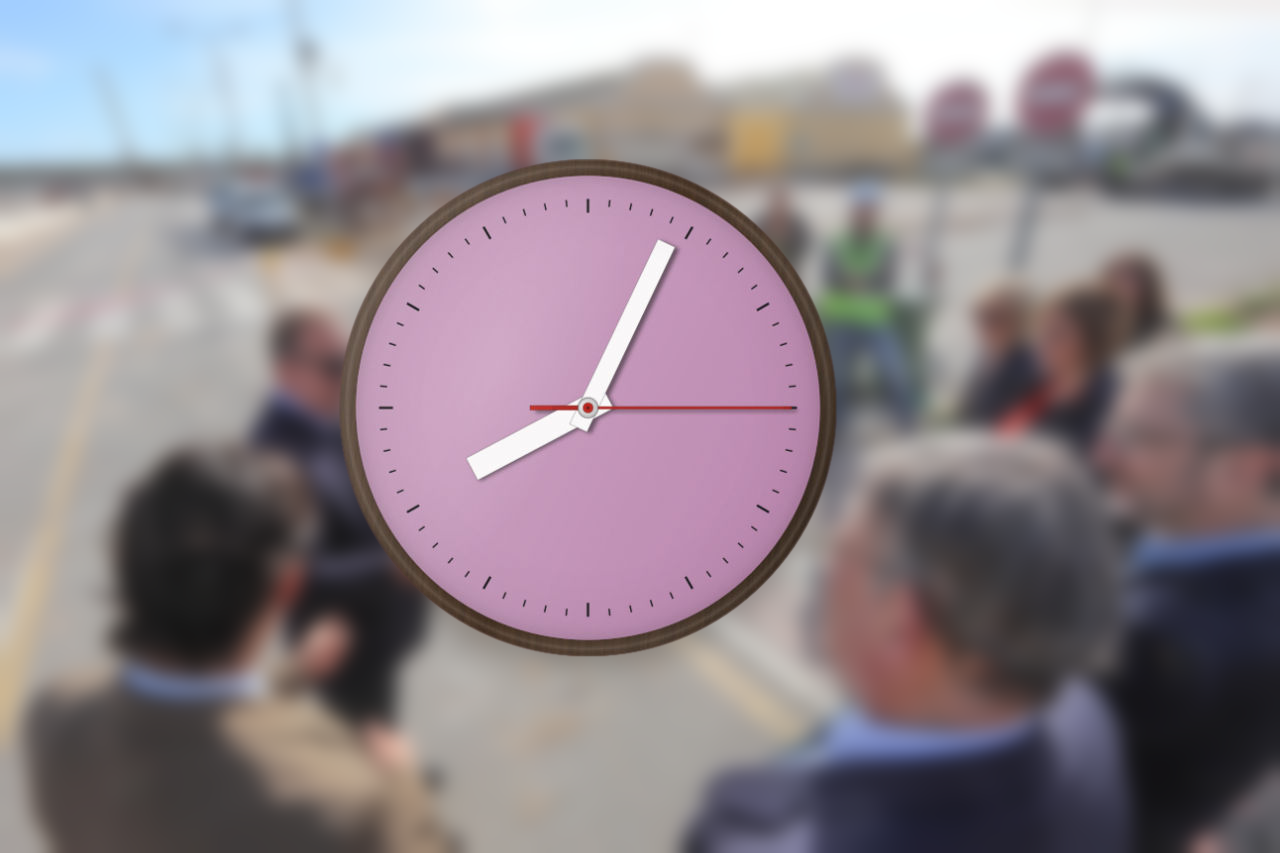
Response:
{"hour": 8, "minute": 4, "second": 15}
